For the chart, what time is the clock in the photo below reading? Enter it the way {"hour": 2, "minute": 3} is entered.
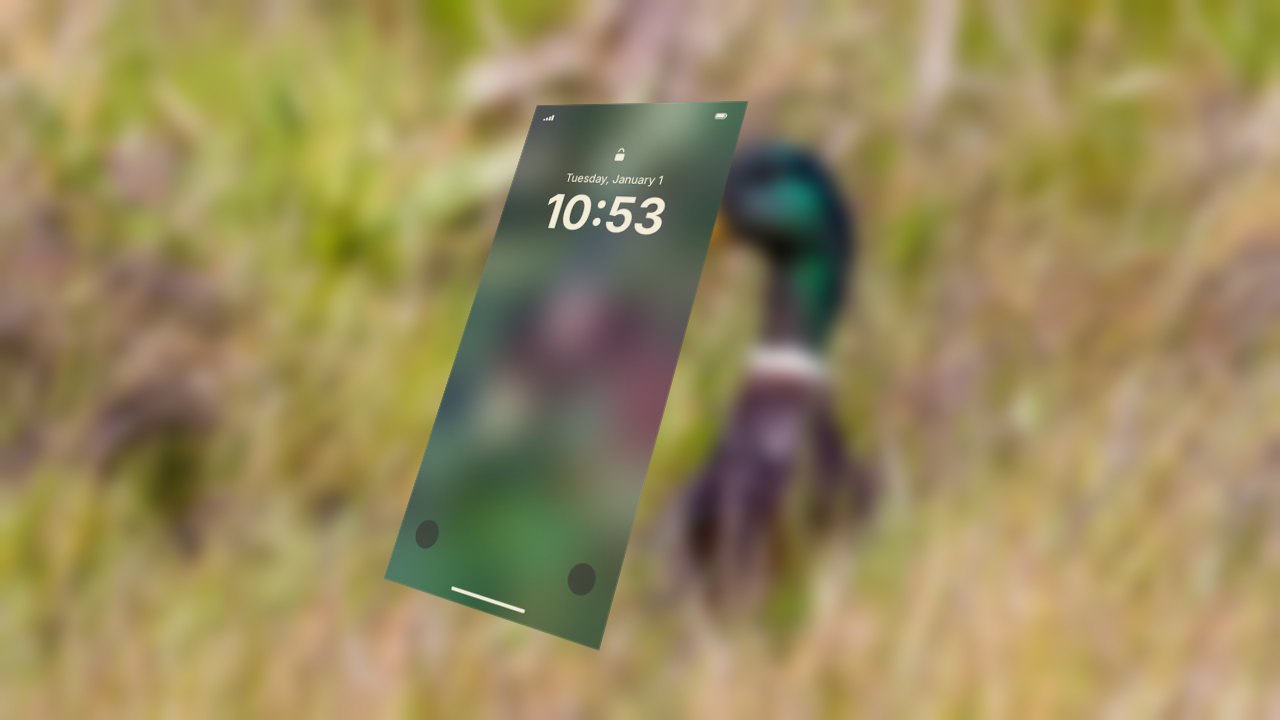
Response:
{"hour": 10, "minute": 53}
